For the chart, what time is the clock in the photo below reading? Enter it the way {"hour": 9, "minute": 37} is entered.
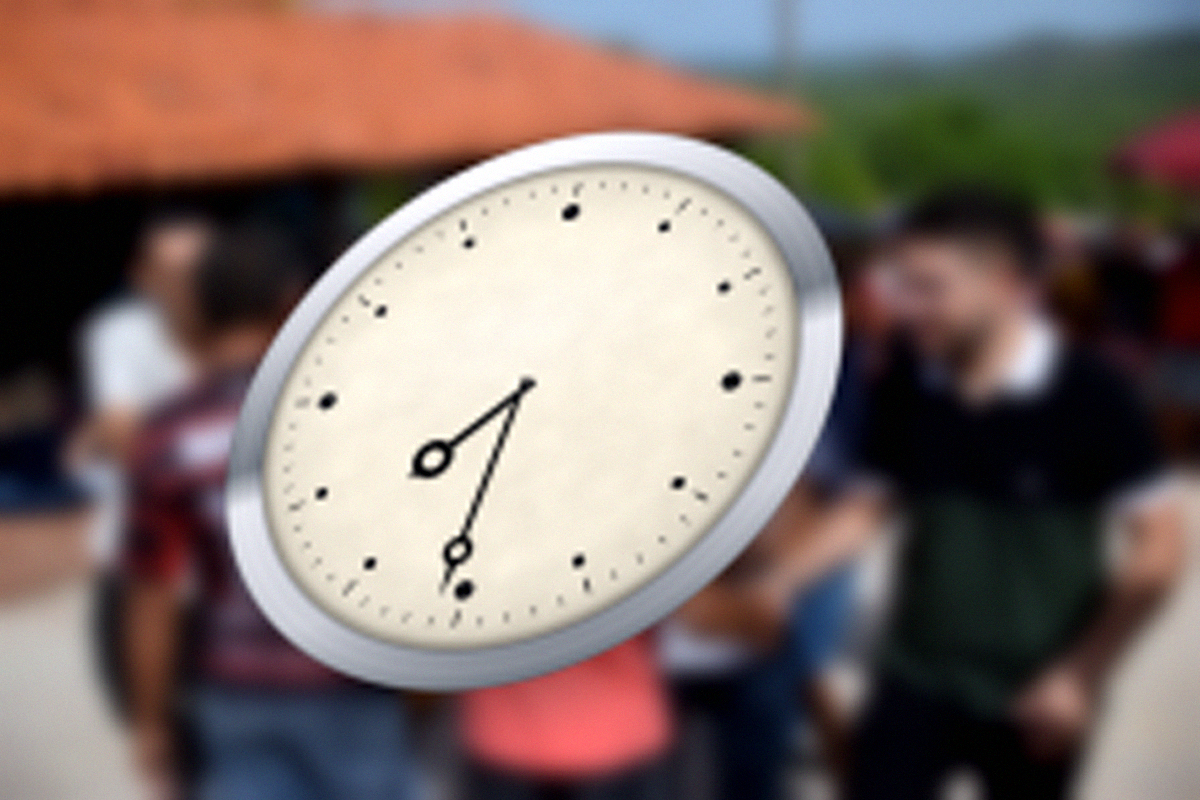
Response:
{"hour": 7, "minute": 31}
